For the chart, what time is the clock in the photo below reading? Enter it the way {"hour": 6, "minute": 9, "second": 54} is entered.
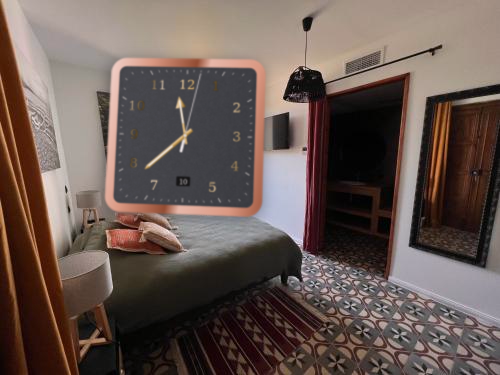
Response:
{"hour": 11, "minute": 38, "second": 2}
